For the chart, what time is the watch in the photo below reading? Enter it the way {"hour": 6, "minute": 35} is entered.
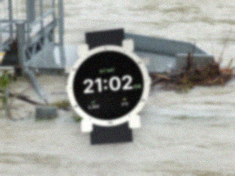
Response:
{"hour": 21, "minute": 2}
